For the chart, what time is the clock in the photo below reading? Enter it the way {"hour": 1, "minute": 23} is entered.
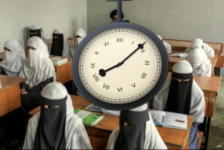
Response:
{"hour": 8, "minute": 8}
